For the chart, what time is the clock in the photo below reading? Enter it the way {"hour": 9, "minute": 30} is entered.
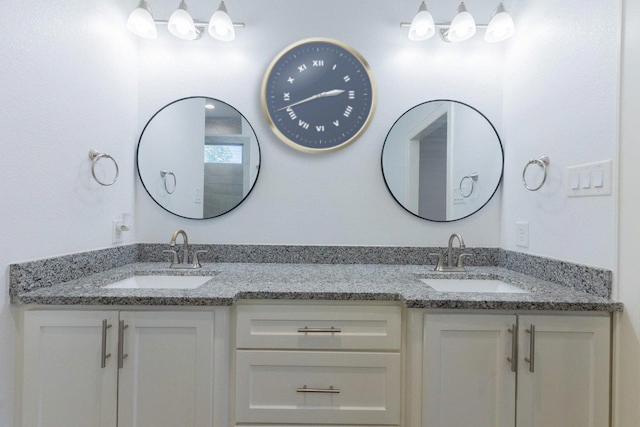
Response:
{"hour": 2, "minute": 42}
